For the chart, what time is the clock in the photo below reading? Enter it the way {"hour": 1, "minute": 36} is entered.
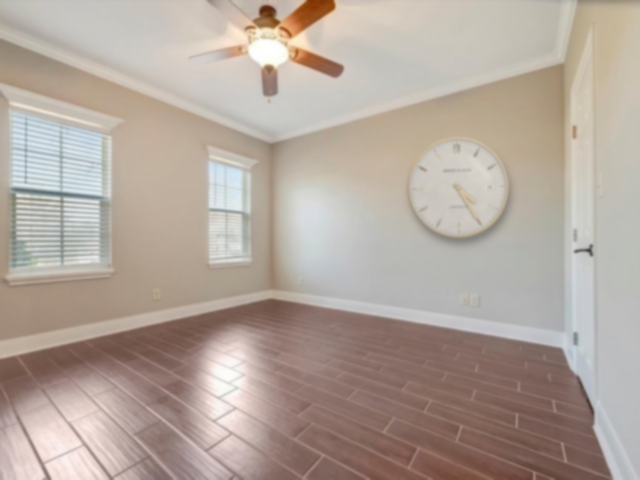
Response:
{"hour": 4, "minute": 25}
